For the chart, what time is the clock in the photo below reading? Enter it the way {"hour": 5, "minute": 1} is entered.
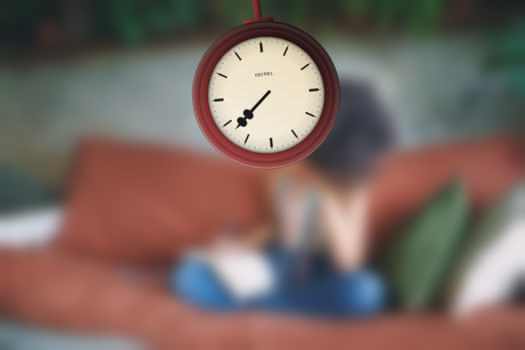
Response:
{"hour": 7, "minute": 38}
